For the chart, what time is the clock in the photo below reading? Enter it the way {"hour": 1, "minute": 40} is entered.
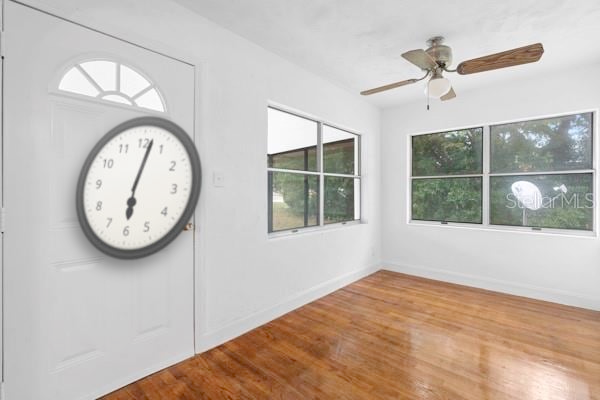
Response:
{"hour": 6, "minute": 2}
